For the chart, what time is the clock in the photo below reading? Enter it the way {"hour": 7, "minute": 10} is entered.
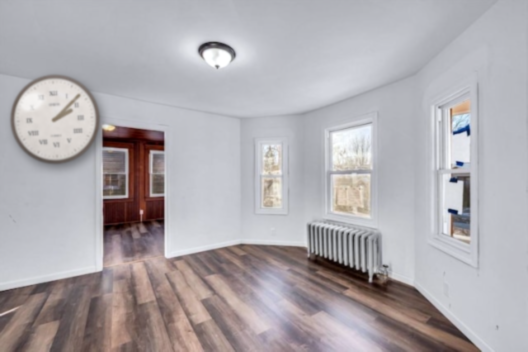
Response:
{"hour": 2, "minute": 8}
